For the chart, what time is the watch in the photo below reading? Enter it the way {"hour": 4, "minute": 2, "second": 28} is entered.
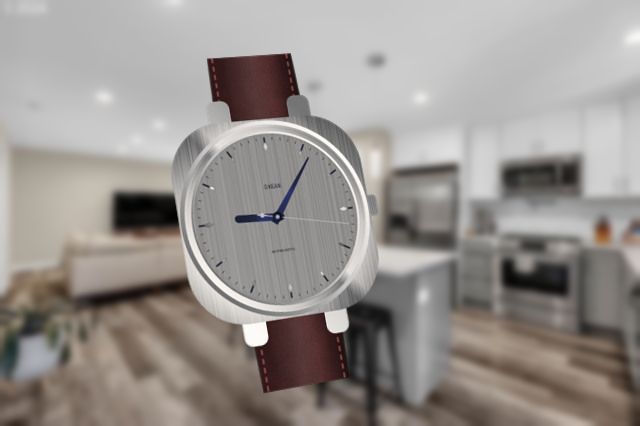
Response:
{"hour": 9, "minute": 6, "second": 17}
